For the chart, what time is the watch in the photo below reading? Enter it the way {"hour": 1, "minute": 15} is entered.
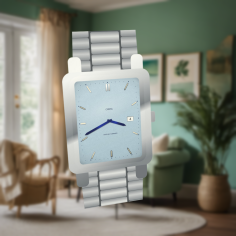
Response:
{"hour": 3, "minute": 41}
